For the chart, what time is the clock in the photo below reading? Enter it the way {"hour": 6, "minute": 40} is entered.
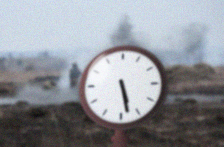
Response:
{"hour": 5, "minute": 28}
